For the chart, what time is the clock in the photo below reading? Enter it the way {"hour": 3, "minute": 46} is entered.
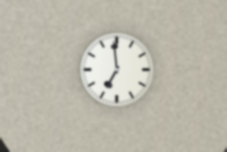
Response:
{"hour": 6, "minute": 59}
